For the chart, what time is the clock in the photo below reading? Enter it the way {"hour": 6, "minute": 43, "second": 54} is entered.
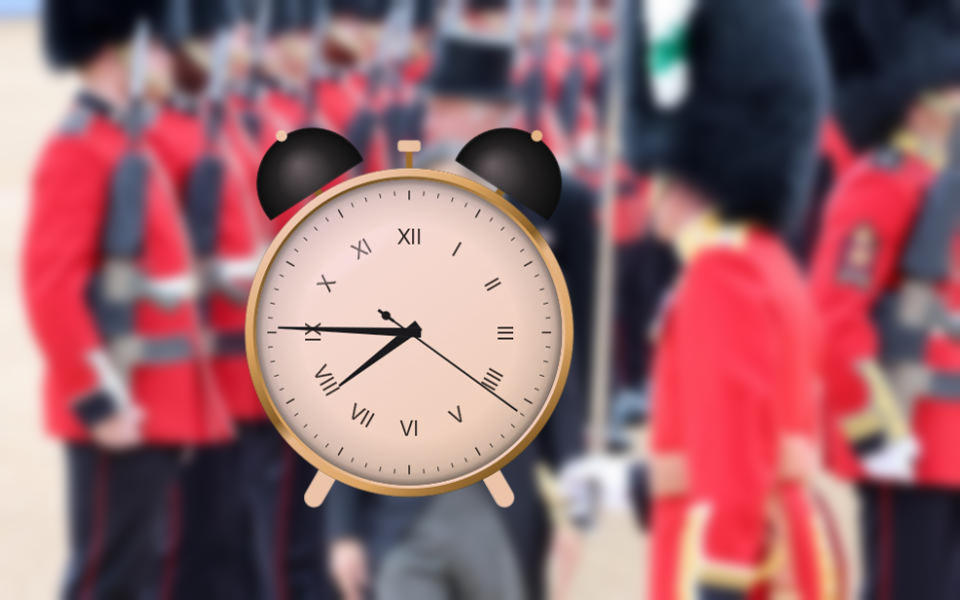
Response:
{"hour": 7, "minute": 45, "second": 21}
